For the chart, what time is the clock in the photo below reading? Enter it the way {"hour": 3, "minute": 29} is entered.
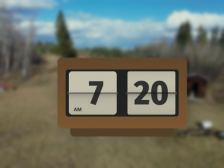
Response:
{"hour": 7, "minute": 20}
